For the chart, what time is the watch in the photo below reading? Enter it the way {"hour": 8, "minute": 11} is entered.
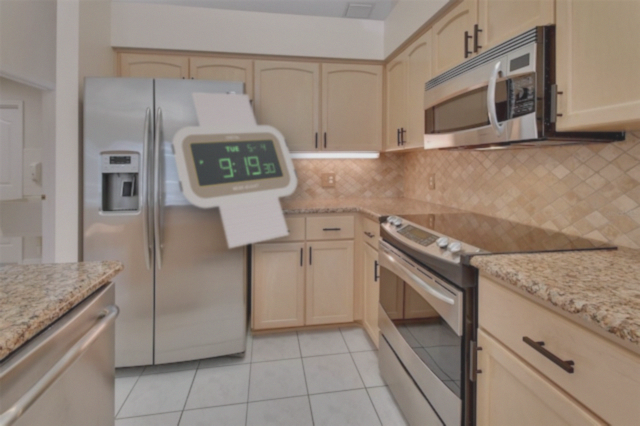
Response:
{"hour": 9, "minute": 19}
